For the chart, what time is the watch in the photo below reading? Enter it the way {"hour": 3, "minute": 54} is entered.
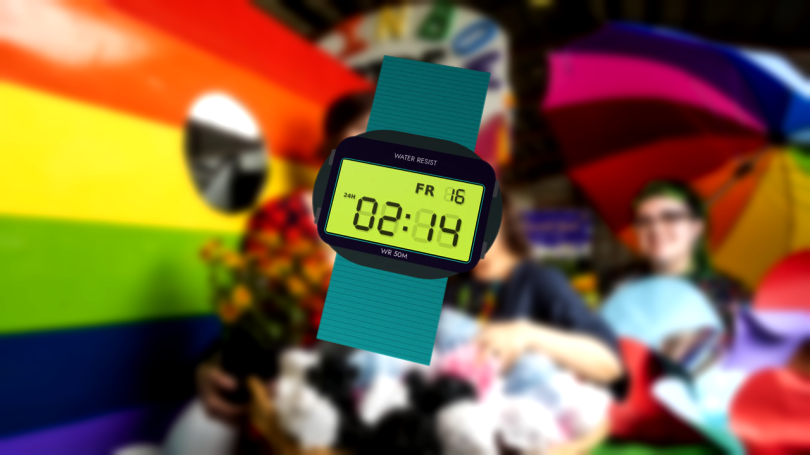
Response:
{"hour": 2, "minute": 14}
